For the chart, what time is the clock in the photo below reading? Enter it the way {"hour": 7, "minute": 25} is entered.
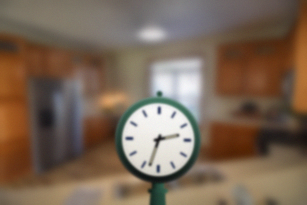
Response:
{"hour": 2, "minute": 33}
